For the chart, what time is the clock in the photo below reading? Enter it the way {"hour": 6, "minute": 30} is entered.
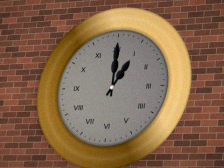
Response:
{"hour": 1, "minute": 0}
